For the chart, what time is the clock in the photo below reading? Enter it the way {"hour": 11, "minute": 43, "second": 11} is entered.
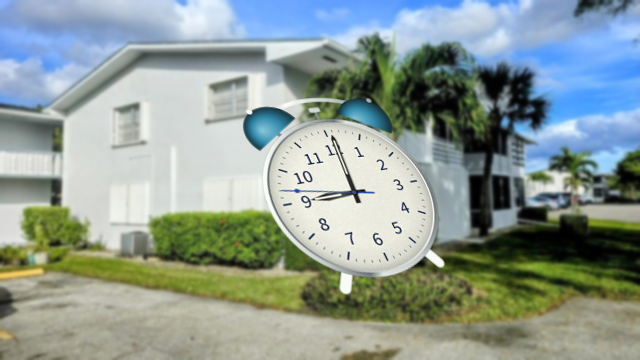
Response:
{"hour": 9, "minute": 0, "second": 47}
